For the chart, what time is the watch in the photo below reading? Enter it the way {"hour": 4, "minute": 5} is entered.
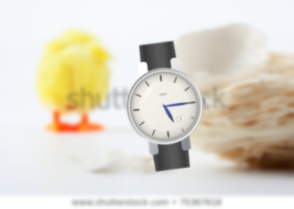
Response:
{"hour": 5, "minute": 15}
